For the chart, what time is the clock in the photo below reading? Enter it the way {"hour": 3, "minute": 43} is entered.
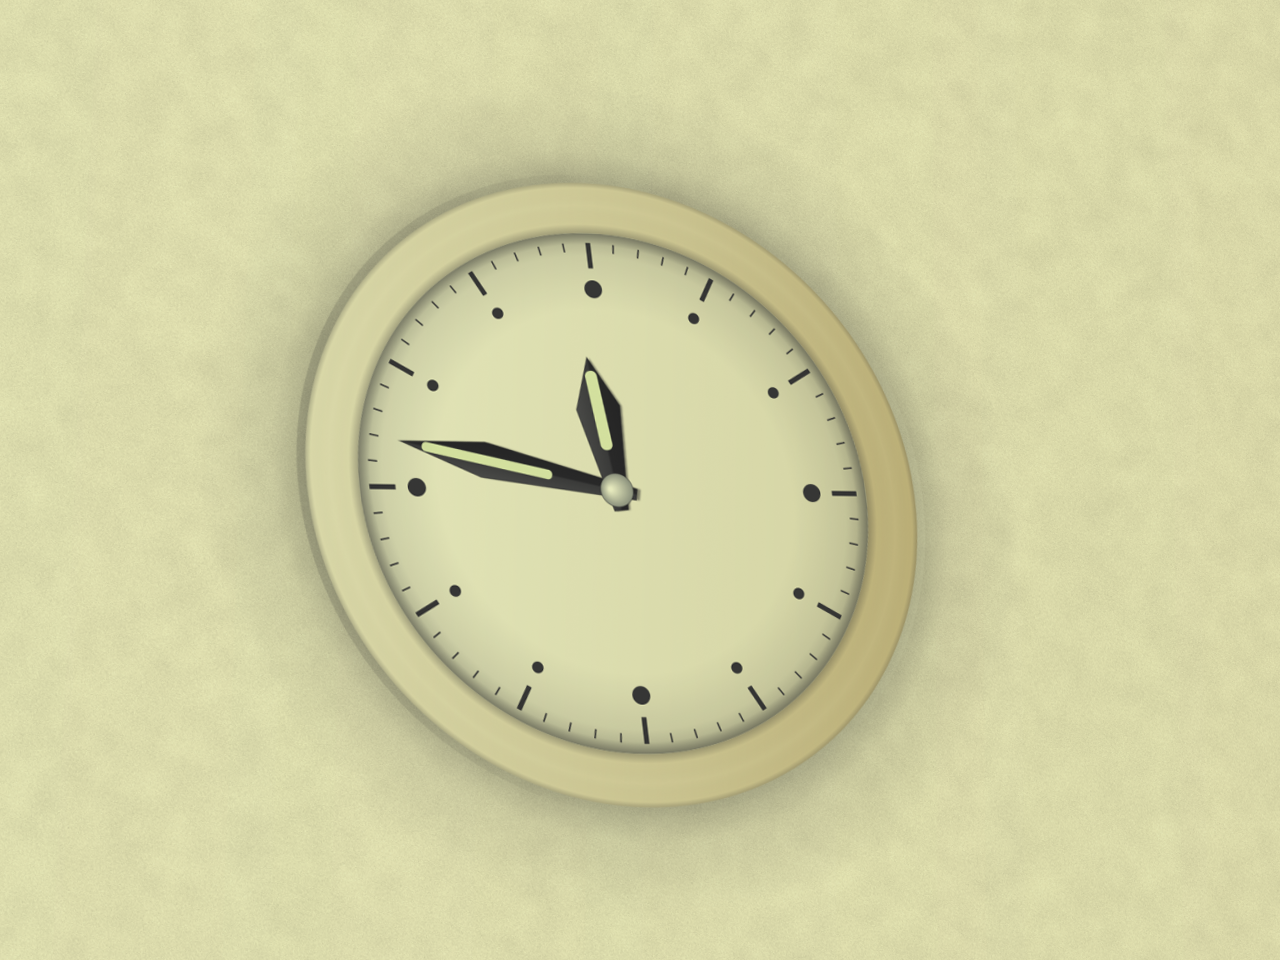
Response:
{"hour": 11, "minute": 47}
